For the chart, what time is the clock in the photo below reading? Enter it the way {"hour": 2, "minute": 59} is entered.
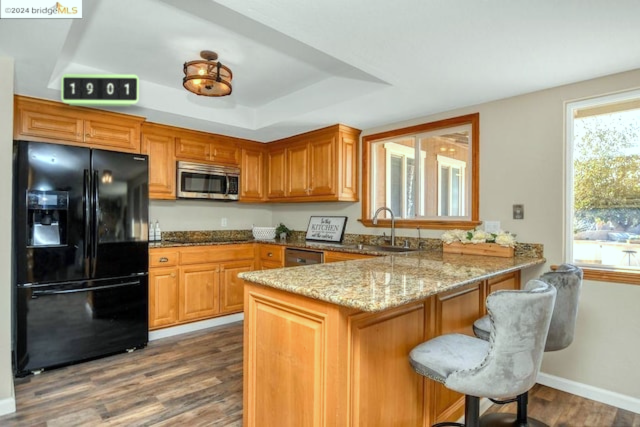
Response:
{"hour": 19, "minute": 1}
